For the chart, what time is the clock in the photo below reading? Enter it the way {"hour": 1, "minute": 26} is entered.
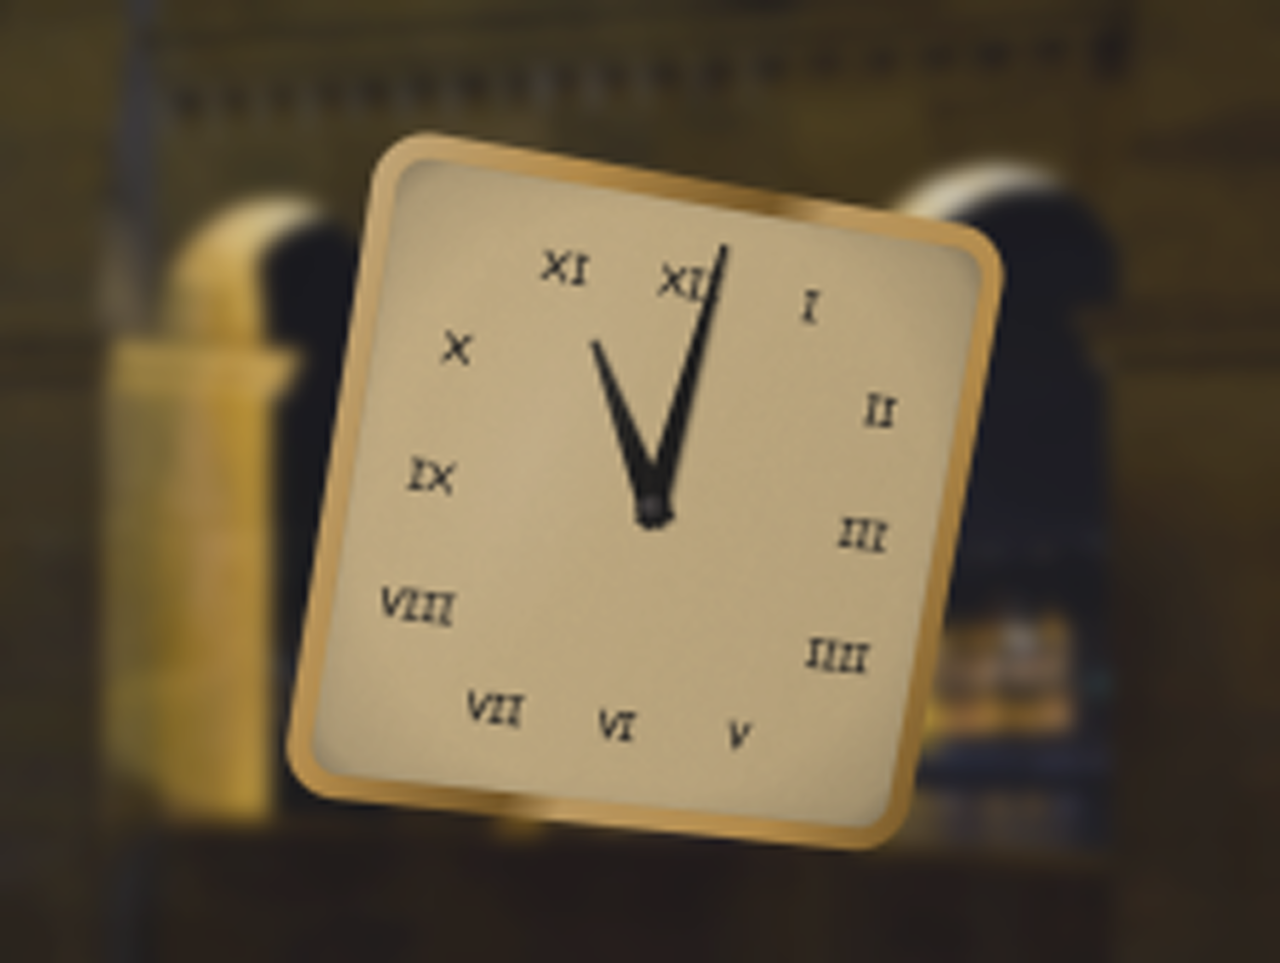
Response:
{"hour": 11, "minute": 1}
